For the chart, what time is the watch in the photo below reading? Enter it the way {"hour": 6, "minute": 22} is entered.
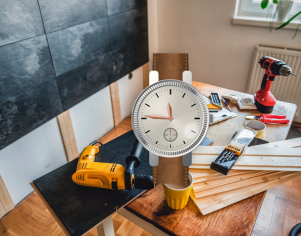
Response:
{"hour": 11, "minute": 46}
